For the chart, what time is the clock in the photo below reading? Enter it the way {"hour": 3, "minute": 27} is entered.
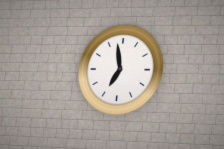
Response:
{"hour": 6, "minute": 58}
